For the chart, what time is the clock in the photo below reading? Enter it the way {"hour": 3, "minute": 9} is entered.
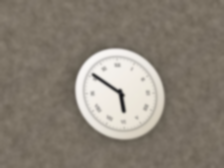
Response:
{"hour": 5, "minute": 51}
